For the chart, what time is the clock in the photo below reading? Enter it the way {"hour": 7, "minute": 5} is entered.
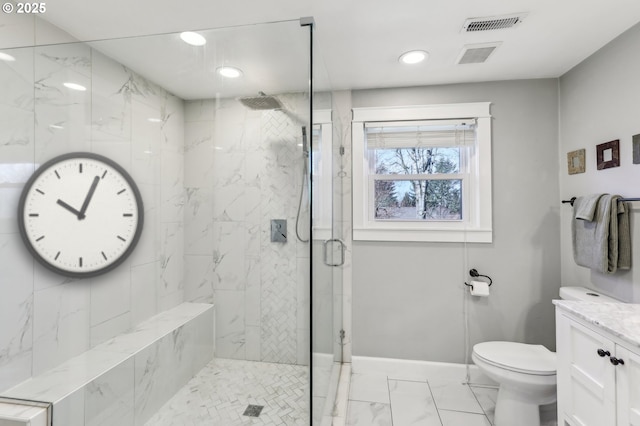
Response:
{"hour": 10, "minute": 4}
